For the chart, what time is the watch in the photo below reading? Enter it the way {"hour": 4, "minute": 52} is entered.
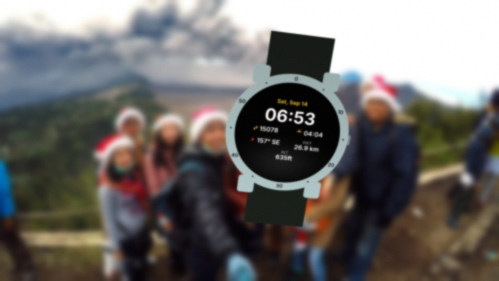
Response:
{"hour": 6, "minute": 53}
